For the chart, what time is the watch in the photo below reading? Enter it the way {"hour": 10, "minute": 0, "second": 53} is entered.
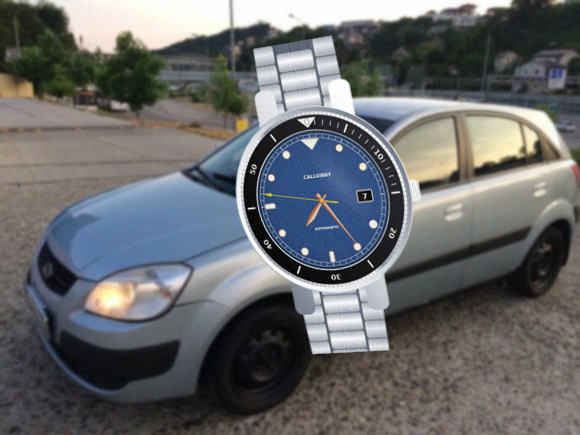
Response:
{"hour": 7, "minute": 24, "second": 47}
